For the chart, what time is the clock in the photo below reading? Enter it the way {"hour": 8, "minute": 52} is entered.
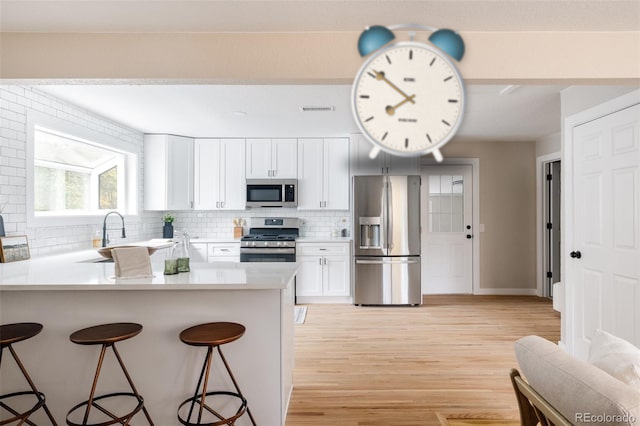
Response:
{"hour": 7, "minute": 51}
